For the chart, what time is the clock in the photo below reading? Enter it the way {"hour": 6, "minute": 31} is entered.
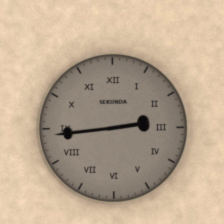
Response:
{"hour": 2, "minute": 44}
